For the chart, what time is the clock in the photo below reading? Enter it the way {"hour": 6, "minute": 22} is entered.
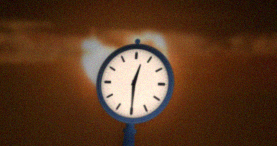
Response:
{"hour": 12, "minute": 30}
